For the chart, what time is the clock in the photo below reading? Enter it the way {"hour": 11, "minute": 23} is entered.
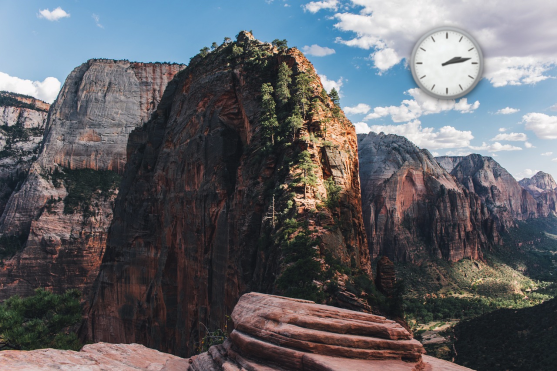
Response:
{"hour": 2, "minute": 13}
